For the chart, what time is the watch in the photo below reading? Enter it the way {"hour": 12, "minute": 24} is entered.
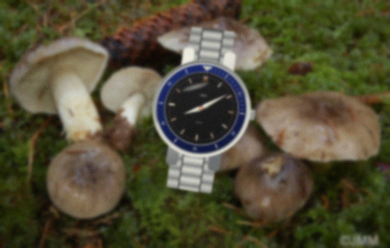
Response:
{"hour": 8, "minute": 9}
